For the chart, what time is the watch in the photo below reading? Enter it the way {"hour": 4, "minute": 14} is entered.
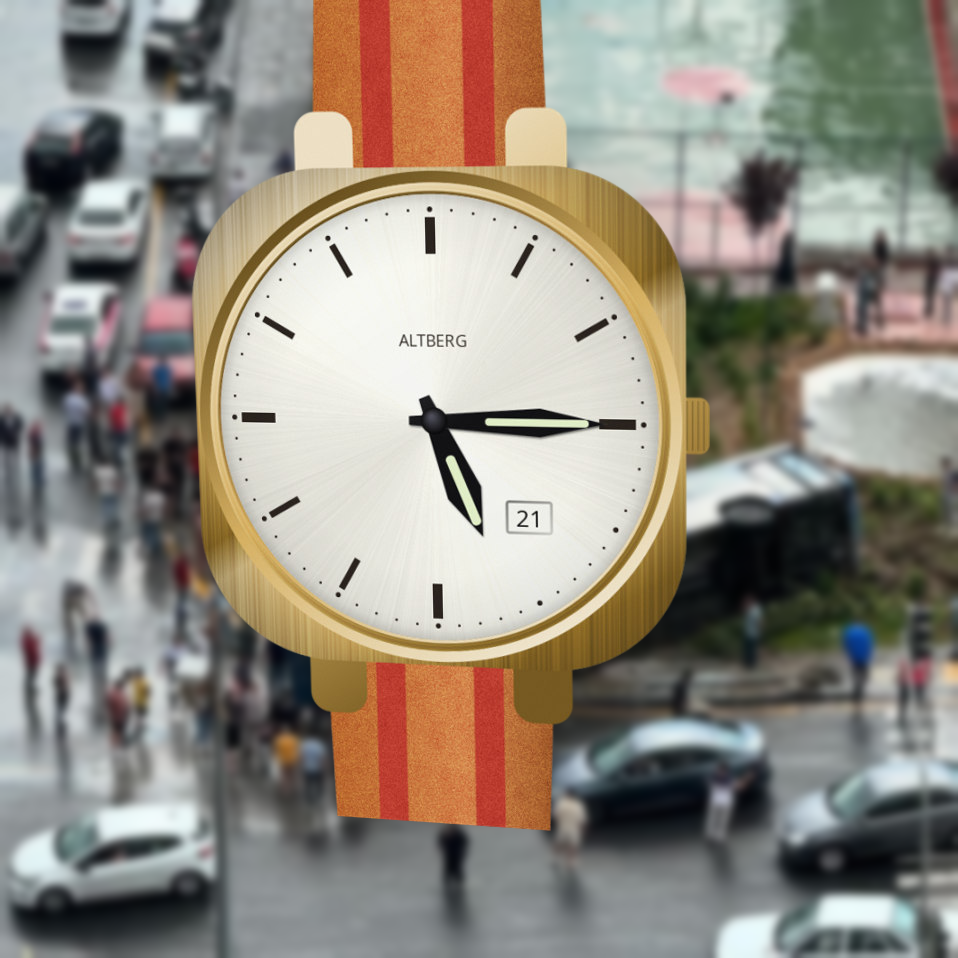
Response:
{"hour": 5, "minute": 15}
